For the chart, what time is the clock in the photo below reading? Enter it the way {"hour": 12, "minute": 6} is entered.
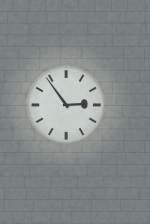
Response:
{"hour": 2, "minute": 54}
